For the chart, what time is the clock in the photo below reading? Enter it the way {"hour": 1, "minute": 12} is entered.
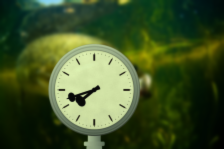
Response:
{"hour": 7, "minute": 42}
